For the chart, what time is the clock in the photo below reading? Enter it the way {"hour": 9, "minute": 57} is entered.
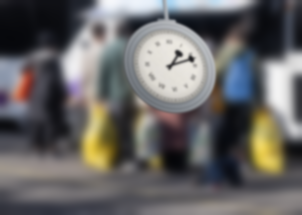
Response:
{"hour": 1, "minute": 12}
